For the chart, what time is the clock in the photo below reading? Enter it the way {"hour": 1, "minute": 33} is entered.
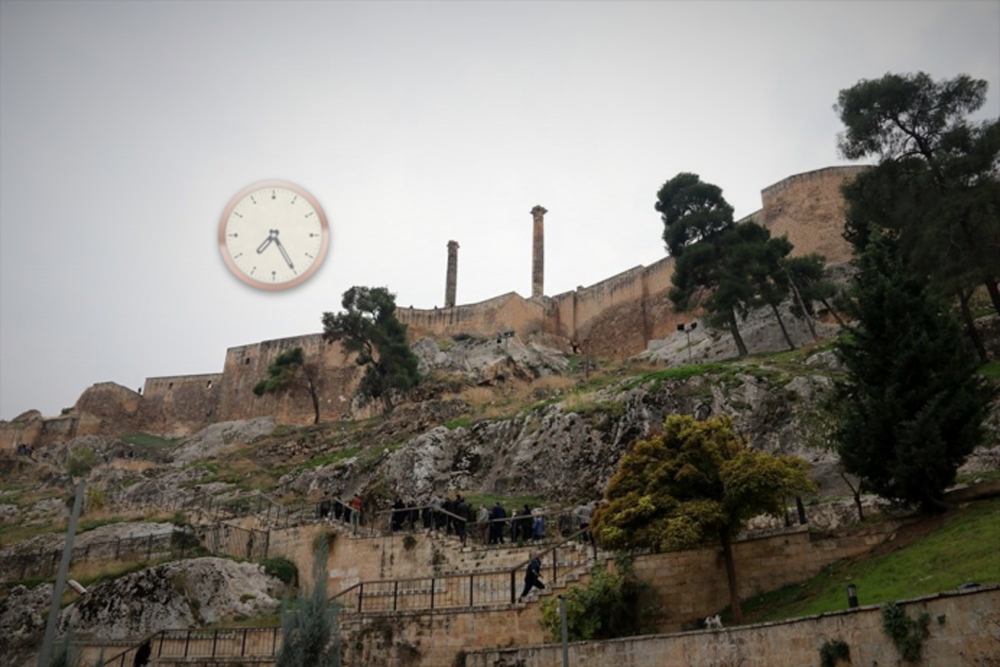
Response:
{"hour": 7, "minute": 25}
